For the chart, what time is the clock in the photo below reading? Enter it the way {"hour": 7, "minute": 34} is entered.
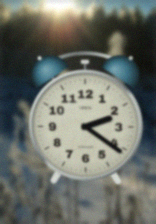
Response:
{"hour": 2, "minute": 21}
